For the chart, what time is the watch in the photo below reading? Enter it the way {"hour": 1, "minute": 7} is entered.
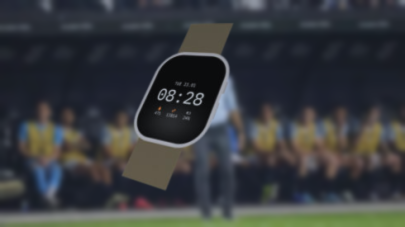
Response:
{"hour": 8, "minute": 28}
